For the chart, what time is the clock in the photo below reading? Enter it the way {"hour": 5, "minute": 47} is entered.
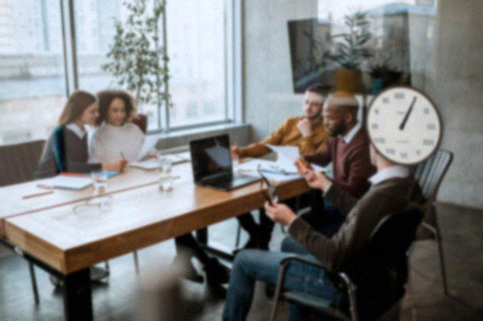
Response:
{"hour": 1, "minute": 5}
